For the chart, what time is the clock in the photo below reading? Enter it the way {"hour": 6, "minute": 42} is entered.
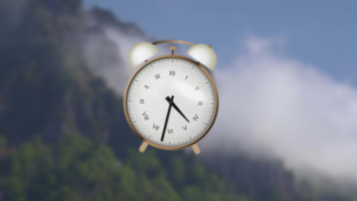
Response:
{"hour": 4, "minute": 32}
